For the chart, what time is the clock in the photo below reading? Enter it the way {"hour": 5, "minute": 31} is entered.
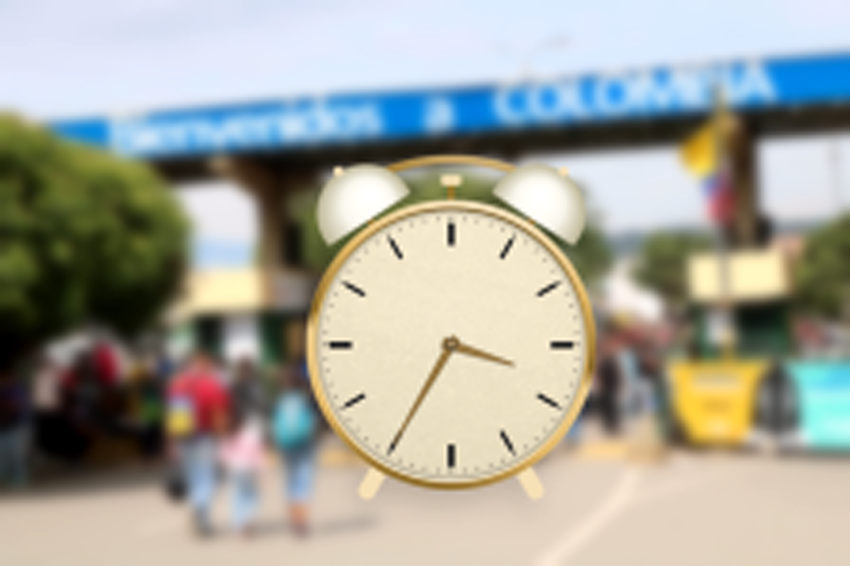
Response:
{"hour": 3, "minute": 35}
